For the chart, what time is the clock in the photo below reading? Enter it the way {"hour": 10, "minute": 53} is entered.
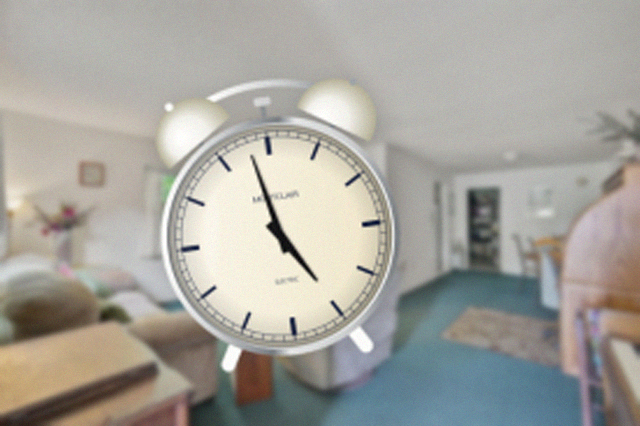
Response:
{"hour": 4, "minute": 58}
